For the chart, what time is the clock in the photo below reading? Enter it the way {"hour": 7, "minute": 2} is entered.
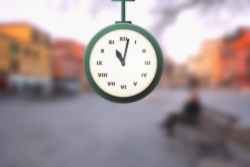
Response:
{"hour": 11, "minute": 2}
